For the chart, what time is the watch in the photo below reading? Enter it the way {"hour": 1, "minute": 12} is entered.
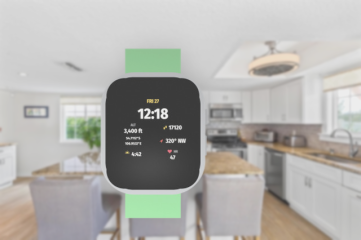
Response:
{"hour": 12, "minute": 18}
